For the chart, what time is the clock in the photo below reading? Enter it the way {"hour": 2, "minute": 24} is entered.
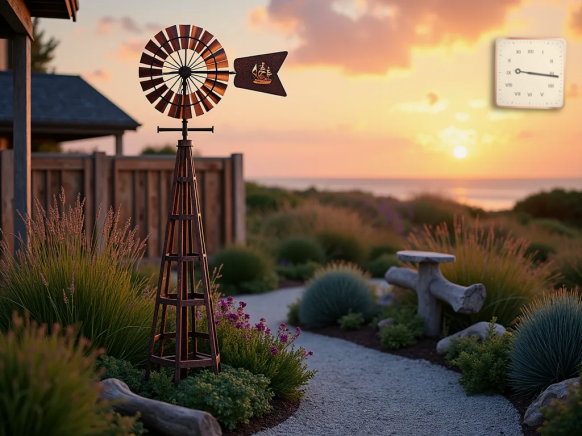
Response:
{"hour": 9, "minute": 16}
